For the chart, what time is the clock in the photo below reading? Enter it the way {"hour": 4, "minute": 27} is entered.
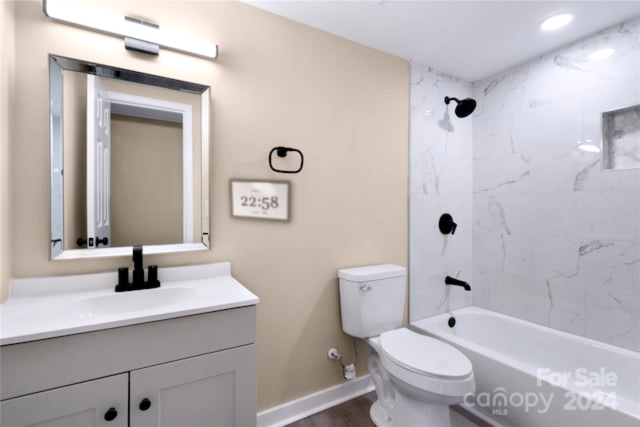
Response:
{"hour": 22, "minute": 58}
